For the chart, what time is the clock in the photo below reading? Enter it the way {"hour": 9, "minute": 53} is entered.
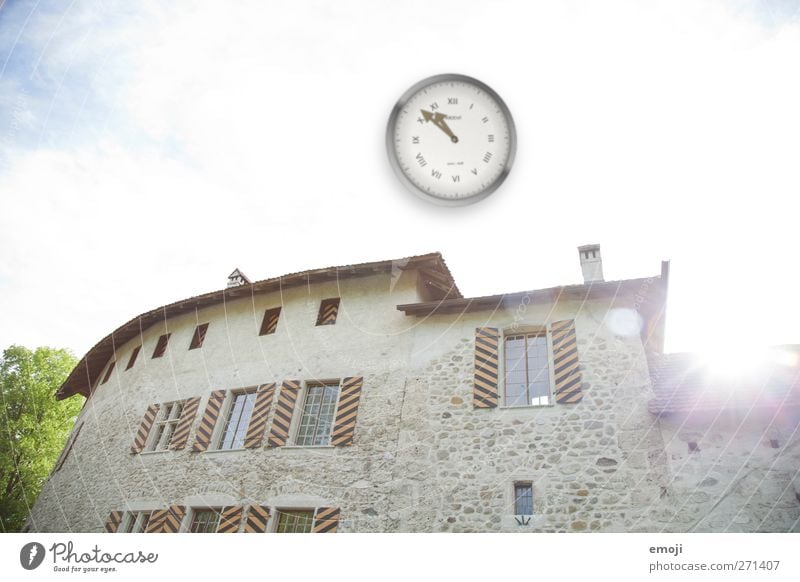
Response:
{"hour": 10, "minute": 52}
